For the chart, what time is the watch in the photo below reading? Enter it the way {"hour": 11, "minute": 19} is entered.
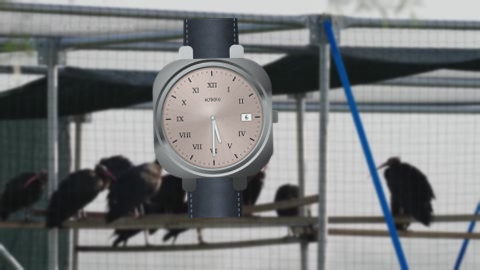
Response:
{"hour": 5, "minute": 30}
